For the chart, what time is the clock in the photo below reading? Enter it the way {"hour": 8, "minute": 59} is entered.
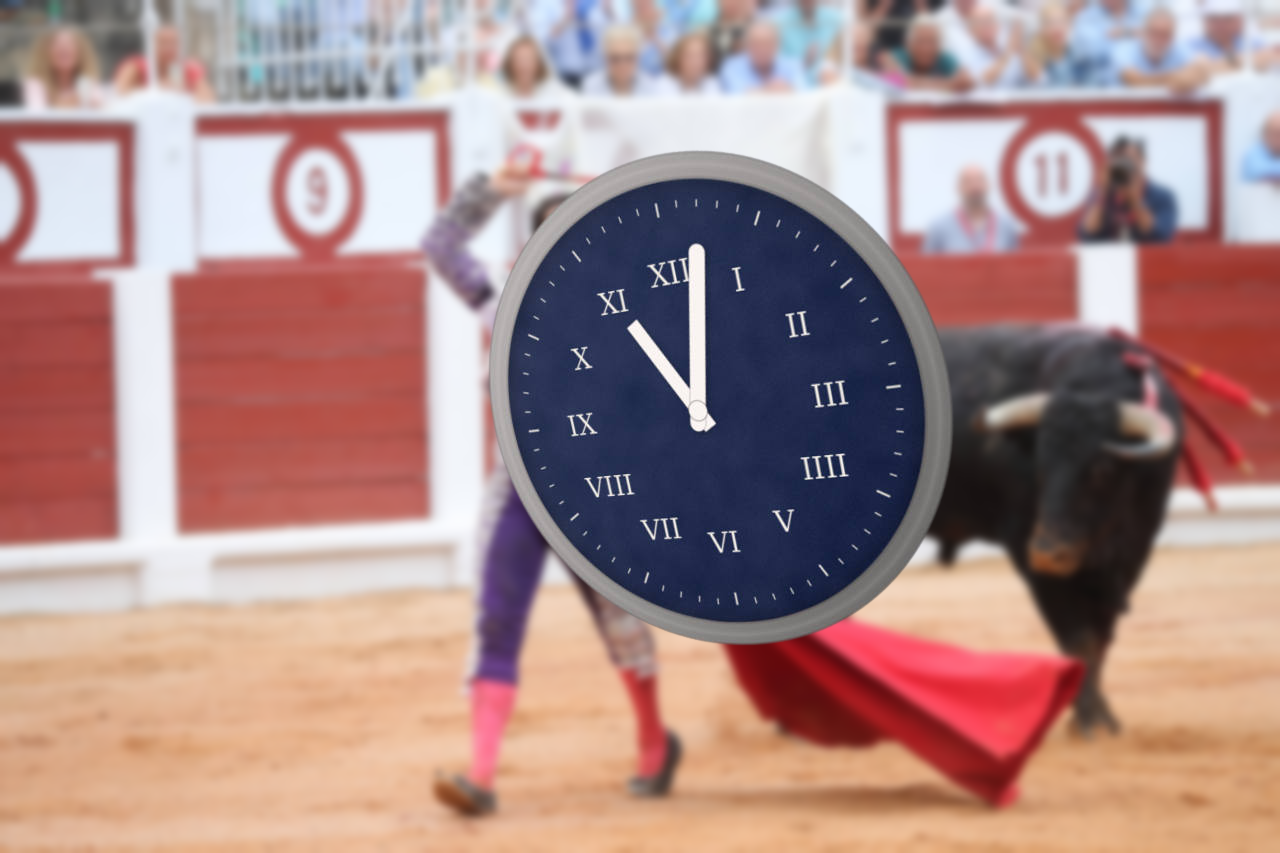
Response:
{"hour": 11, "minute": 2}
